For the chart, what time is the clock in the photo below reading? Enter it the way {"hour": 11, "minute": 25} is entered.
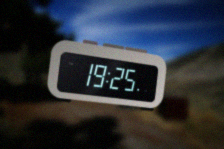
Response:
{"hour": 19, "minute": 25}
